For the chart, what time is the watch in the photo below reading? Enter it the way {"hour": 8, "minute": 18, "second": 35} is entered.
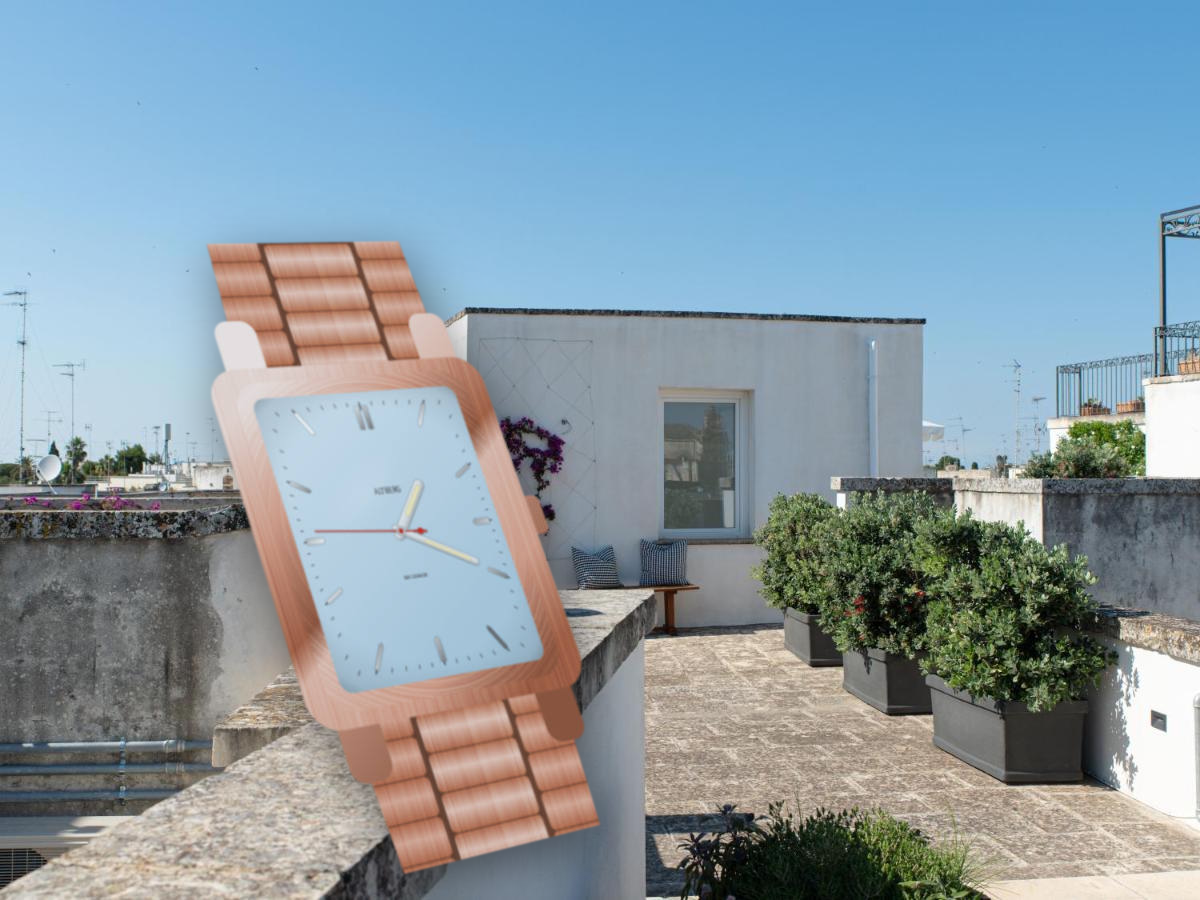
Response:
{"hour": 1, "minute": 19, "second": 46}
